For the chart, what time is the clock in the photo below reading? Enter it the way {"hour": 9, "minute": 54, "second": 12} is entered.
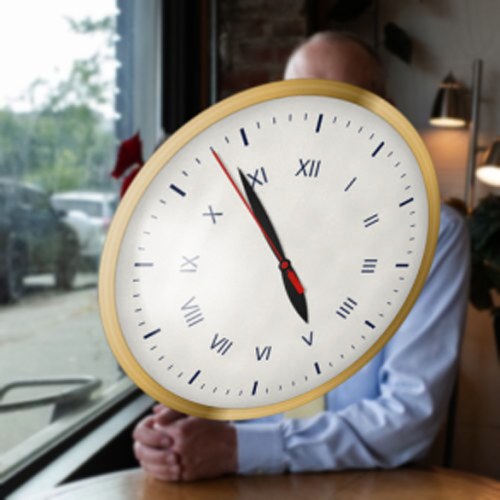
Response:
{"hour": 4, "minute": 53, "second": 53}
